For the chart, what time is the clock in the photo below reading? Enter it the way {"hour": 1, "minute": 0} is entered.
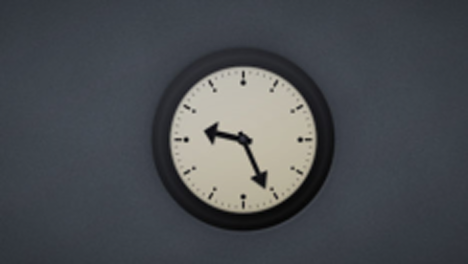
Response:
{"hour": 9, "minute": 26}
